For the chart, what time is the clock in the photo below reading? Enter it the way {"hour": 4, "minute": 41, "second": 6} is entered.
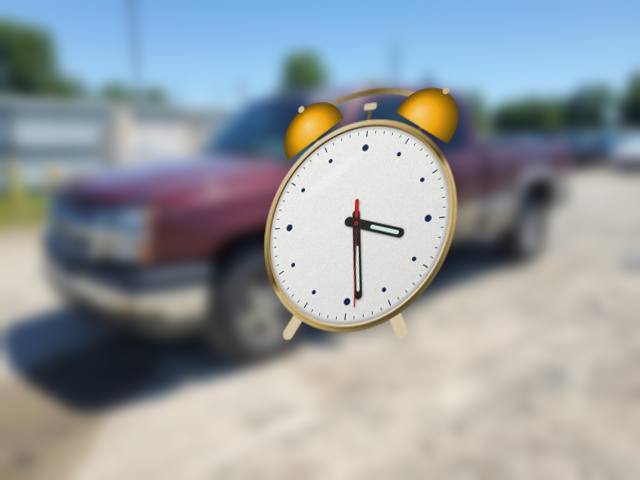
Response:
{"hour": 3, "minute": 28, "second": 29}
